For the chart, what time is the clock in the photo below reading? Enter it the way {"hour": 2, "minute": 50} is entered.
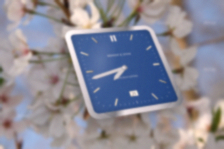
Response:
{"hour": 7, "minute": 43}
